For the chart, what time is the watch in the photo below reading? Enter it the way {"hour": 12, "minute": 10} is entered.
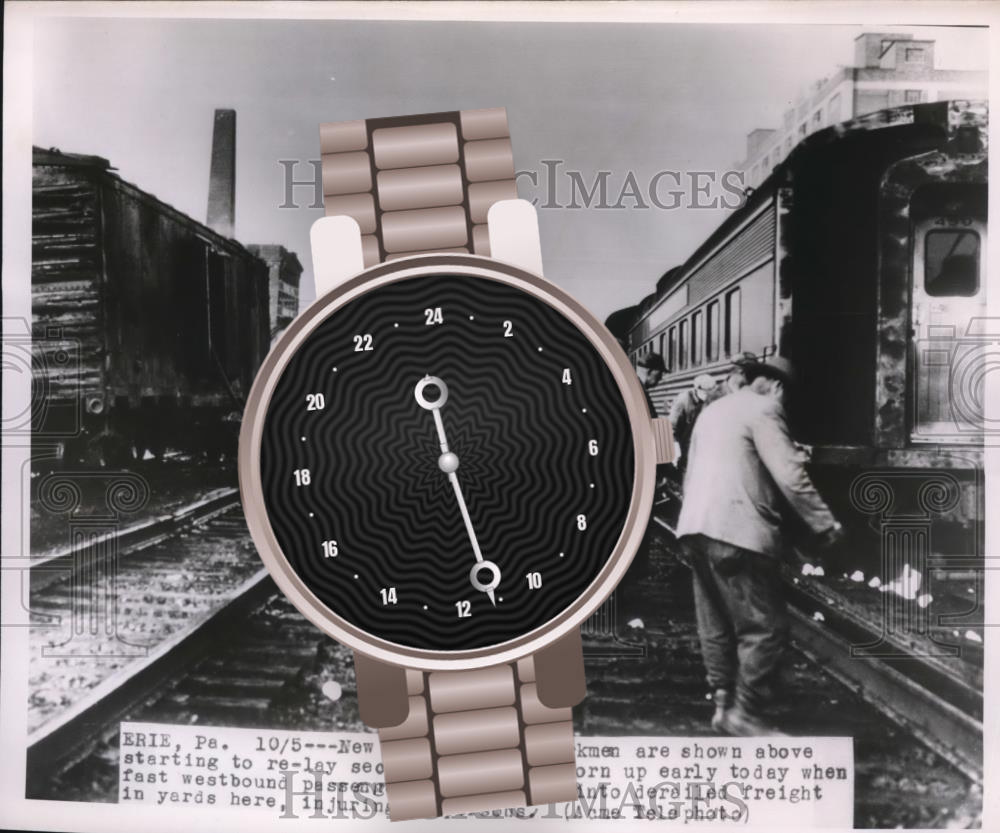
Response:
{"hour": 23, "minute": 28}
